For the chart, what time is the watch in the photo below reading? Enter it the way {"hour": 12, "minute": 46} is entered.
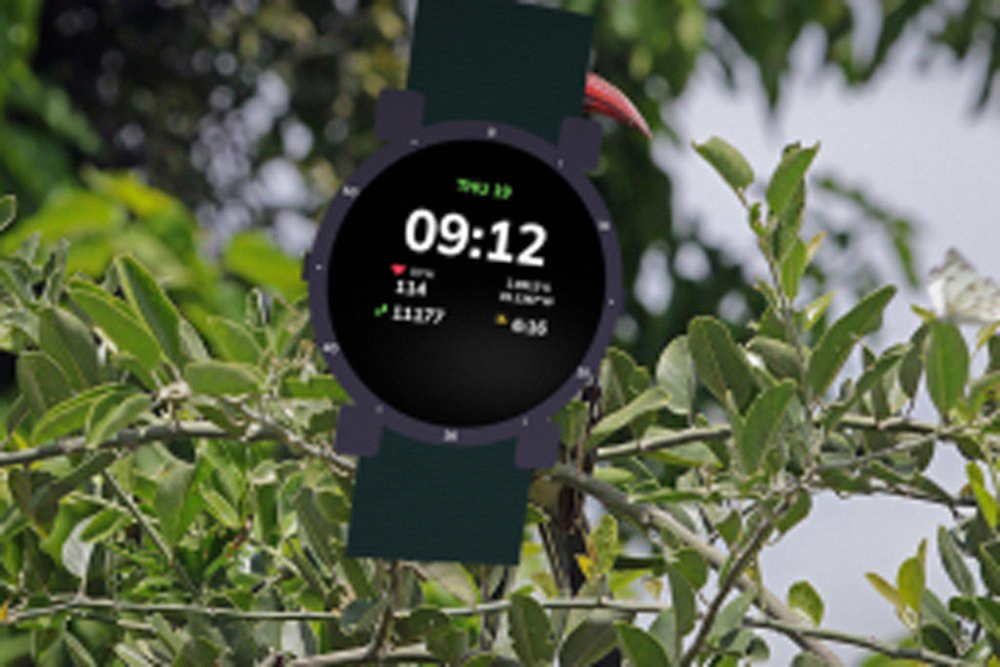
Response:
{"hour": 9, "minute": 12}
